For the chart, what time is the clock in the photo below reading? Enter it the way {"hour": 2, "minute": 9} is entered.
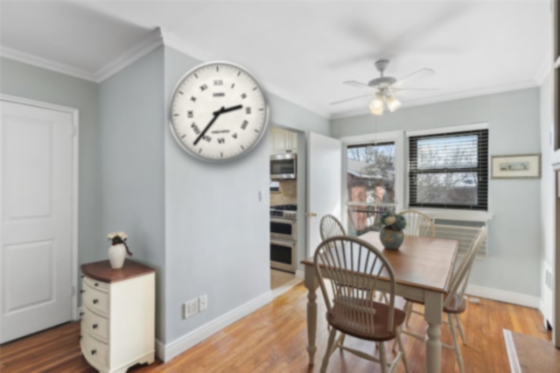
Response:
{"hour": 2, "minute": 37}
